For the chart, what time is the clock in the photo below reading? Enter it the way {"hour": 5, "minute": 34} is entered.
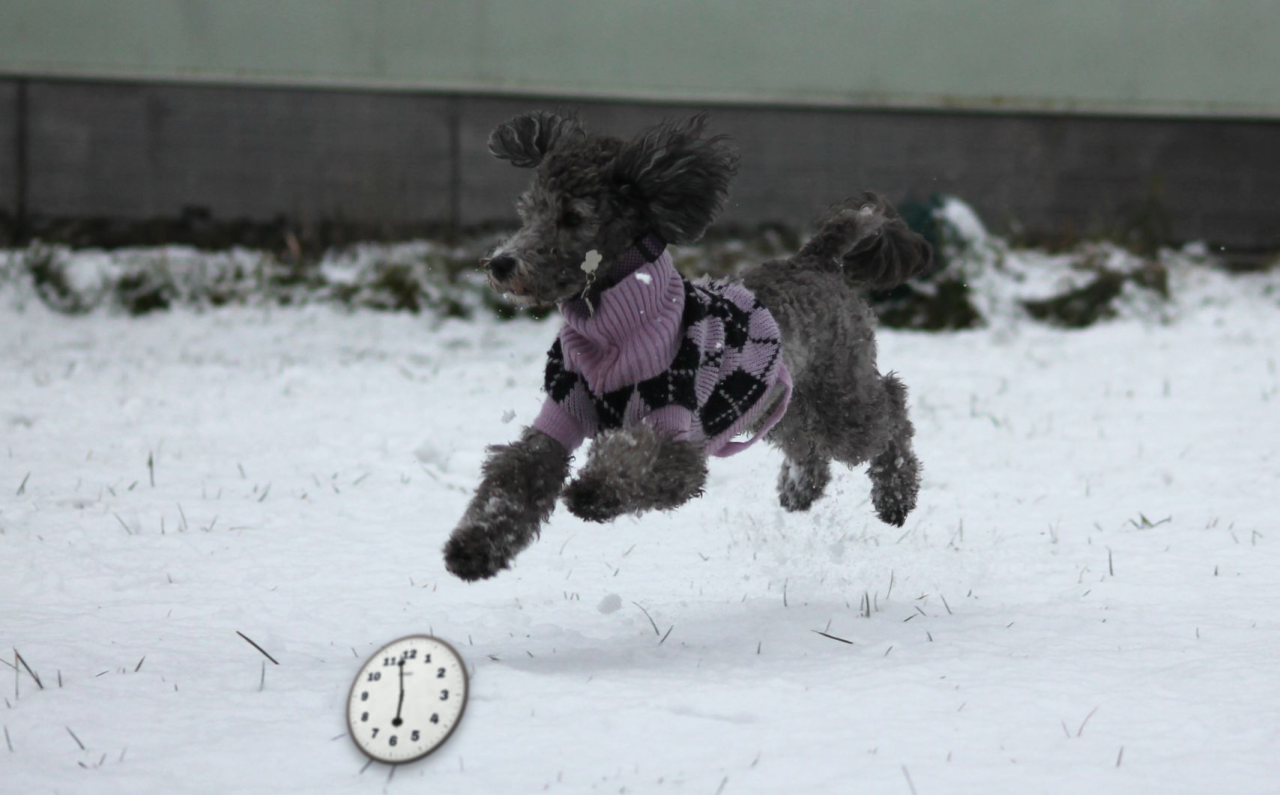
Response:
{"hour": 5, "minute": 58}
